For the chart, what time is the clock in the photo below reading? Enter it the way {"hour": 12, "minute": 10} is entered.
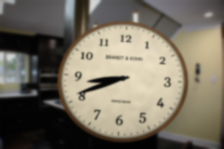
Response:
{"hour": 8, "minute": 41}
